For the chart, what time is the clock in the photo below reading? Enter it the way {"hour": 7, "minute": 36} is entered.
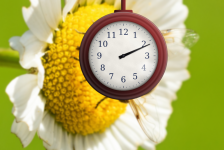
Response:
{"hour": 2, "minute": 11}
